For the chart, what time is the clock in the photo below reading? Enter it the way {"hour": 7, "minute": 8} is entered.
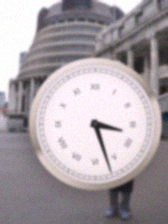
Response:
{"hour": 3, "minute": 27}
